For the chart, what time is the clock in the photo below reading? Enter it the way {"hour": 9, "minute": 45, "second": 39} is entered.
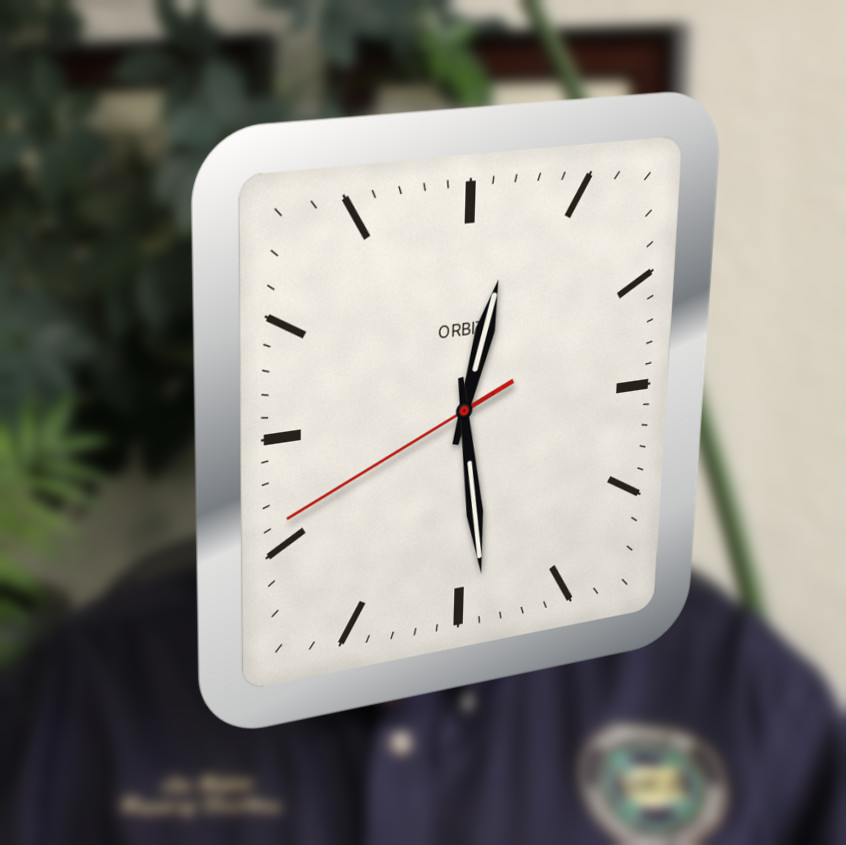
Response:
{"hour": 12, "minute": 28, "second": 41}
